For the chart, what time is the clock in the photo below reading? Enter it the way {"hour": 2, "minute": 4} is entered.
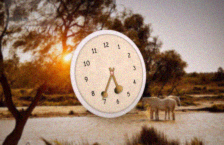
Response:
{"hour": 5, "minute": 36}
